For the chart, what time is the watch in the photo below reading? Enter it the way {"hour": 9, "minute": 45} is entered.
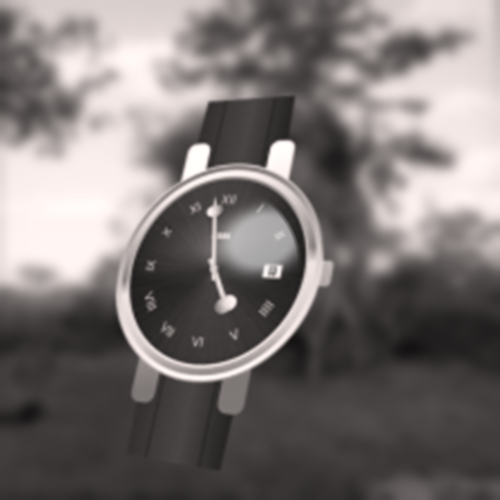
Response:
{"hour": 4, "minute": 58}
